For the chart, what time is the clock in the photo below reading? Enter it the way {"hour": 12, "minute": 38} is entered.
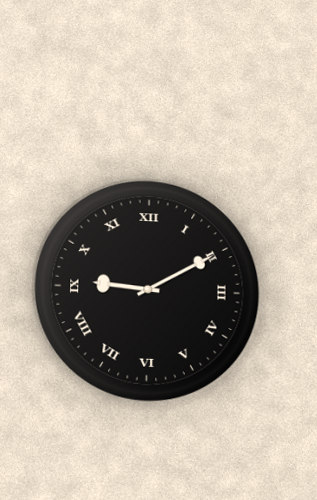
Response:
{"hour": 9, "minute": 10}
